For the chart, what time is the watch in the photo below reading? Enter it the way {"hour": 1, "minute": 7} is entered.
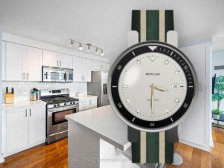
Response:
{"hour": 3, "minute": 30}
